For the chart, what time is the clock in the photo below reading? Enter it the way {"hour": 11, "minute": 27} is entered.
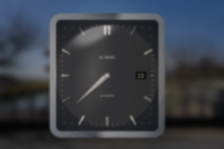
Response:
{"hour": 7, "minute": 38}
